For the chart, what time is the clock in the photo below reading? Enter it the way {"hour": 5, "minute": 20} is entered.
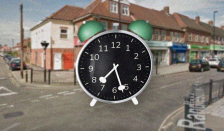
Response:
{"hour": 7, "minute": 27}
